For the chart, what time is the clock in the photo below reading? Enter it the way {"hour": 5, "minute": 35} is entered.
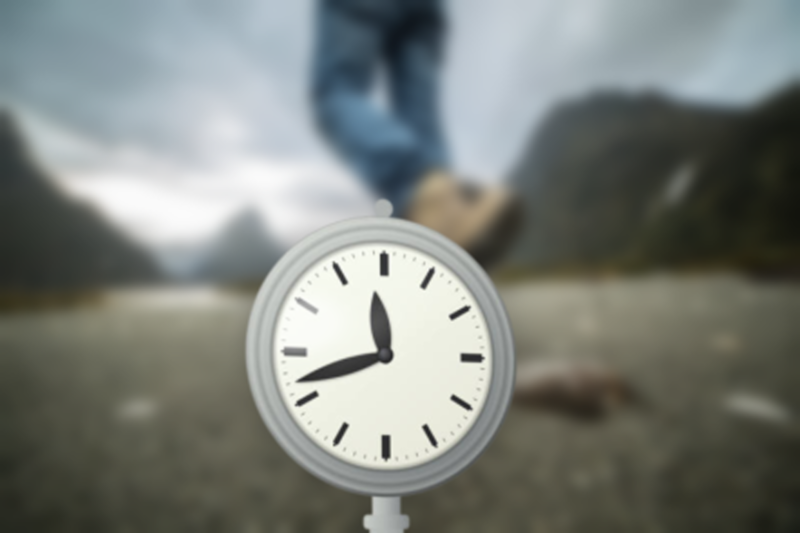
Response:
{"hour": 11, "minute": 42}
